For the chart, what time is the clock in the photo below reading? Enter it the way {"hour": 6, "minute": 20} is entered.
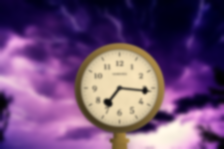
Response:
{"hour": 7, "minute": 16}
